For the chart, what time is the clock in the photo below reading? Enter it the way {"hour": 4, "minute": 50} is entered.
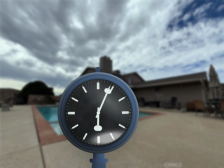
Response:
{"hour": 6, "minute": 4}
